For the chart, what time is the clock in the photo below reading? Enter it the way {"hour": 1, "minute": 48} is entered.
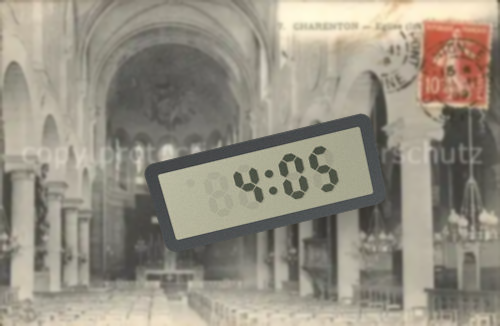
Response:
{"hour": 4, "minute": 5}
